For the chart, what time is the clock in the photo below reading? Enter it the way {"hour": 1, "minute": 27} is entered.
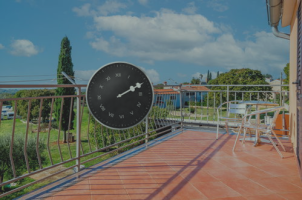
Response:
{"hour": 2, "minute": 11}
